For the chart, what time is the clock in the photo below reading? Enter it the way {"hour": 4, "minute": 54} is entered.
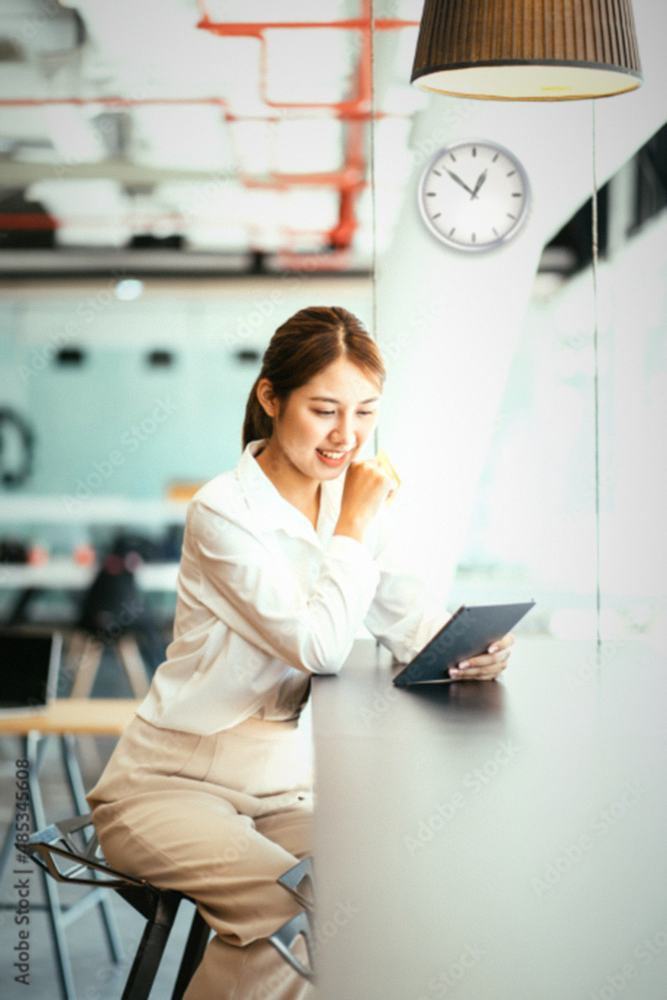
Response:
{"hour": 12, "minute": 52}
